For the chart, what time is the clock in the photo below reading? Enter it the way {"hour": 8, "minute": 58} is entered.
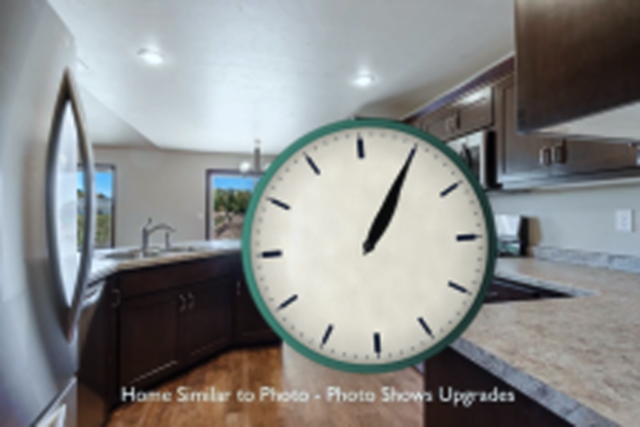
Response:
{"hour": 1, "minute": 5}
